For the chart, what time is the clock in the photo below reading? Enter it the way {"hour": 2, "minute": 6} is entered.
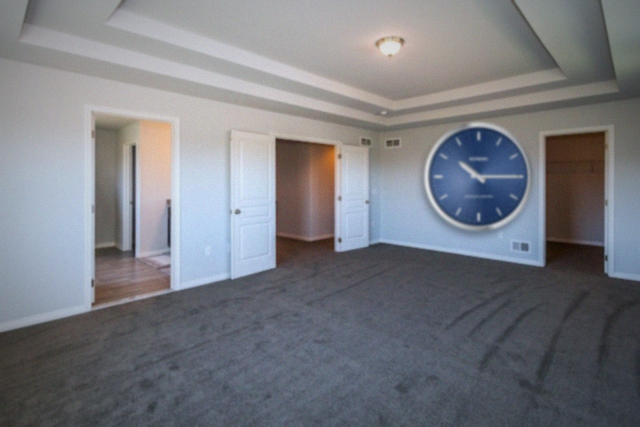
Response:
{"hour": 10, "minute": 15}
